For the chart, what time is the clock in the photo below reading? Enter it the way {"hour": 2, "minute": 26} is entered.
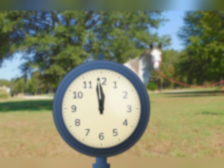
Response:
{"hour": 11, "minute": 59}
